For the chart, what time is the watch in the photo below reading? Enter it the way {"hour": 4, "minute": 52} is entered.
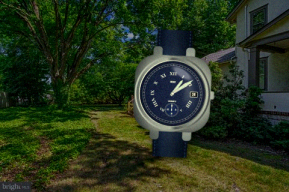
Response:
{"hour": 1, "minute": 9}
